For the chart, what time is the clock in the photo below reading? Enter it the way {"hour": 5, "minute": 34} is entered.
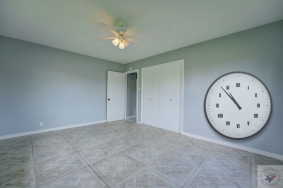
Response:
{"hour": 10, "minute": 53}
